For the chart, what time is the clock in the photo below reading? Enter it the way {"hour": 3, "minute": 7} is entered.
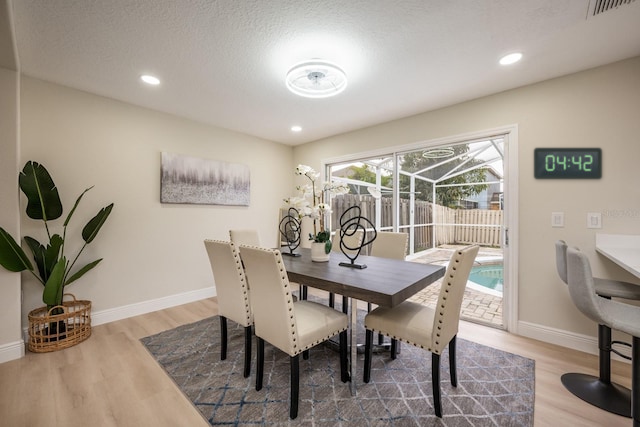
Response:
{"hour": 4, "minute": 42}
